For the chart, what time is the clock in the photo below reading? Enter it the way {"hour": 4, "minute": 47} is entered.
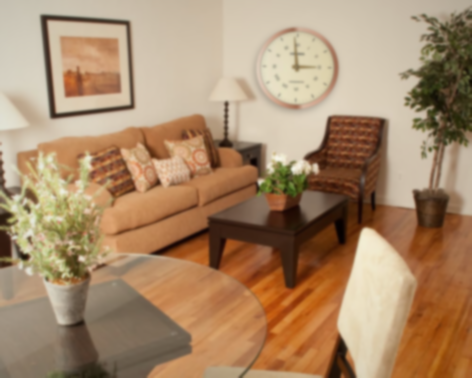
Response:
{"hour": 2, "minute": 59}
